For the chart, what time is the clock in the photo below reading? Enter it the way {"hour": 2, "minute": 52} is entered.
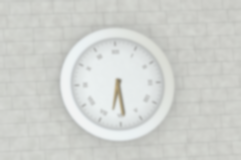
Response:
{"hour": 6, "minute": 29}
